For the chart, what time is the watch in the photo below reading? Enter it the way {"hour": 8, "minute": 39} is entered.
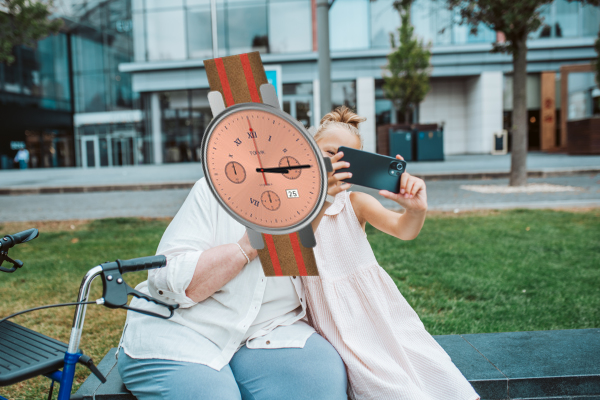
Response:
{"hour": 3, "minute": 15}
